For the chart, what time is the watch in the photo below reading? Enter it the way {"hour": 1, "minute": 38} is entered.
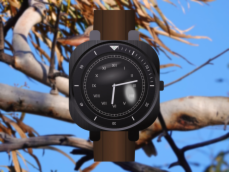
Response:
{"hour": 6, "minute": 13}
